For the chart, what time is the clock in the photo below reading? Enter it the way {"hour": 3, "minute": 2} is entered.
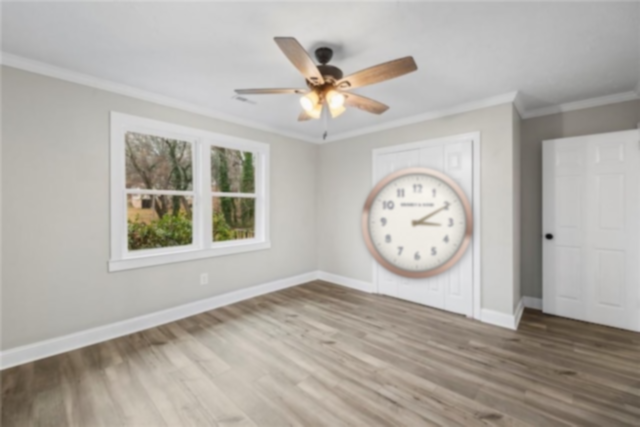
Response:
{"hour": 3, "minute": 10}
